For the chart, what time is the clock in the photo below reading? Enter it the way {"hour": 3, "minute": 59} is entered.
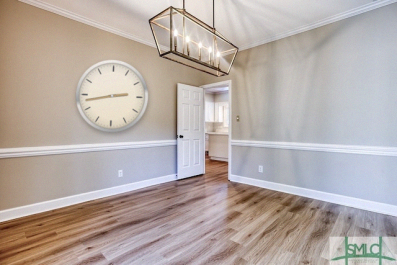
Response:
{"hour": 2, "minute": 43}
